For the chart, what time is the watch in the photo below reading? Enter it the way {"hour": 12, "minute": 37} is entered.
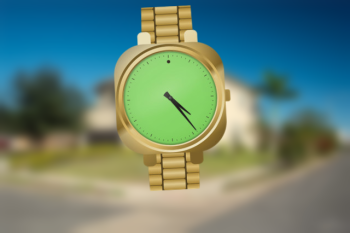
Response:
{"hour": 4, "minute": 24}
